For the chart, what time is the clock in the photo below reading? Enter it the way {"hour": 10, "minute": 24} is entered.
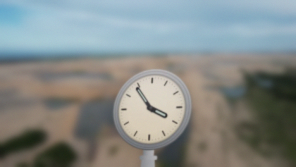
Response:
{"hour": 3, "minute": 54}
